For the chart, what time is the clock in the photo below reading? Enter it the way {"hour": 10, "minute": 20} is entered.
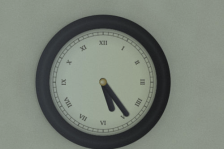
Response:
{"hour": 5, "minute": 24}
